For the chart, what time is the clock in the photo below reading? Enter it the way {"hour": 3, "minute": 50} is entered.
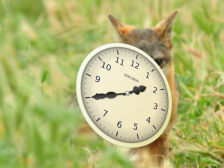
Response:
{"hour": 1, "minute": 40}
